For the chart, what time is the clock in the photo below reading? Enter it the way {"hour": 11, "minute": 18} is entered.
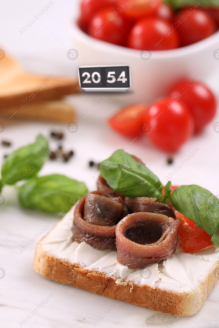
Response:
{"hour": 20, "minute": 54}
